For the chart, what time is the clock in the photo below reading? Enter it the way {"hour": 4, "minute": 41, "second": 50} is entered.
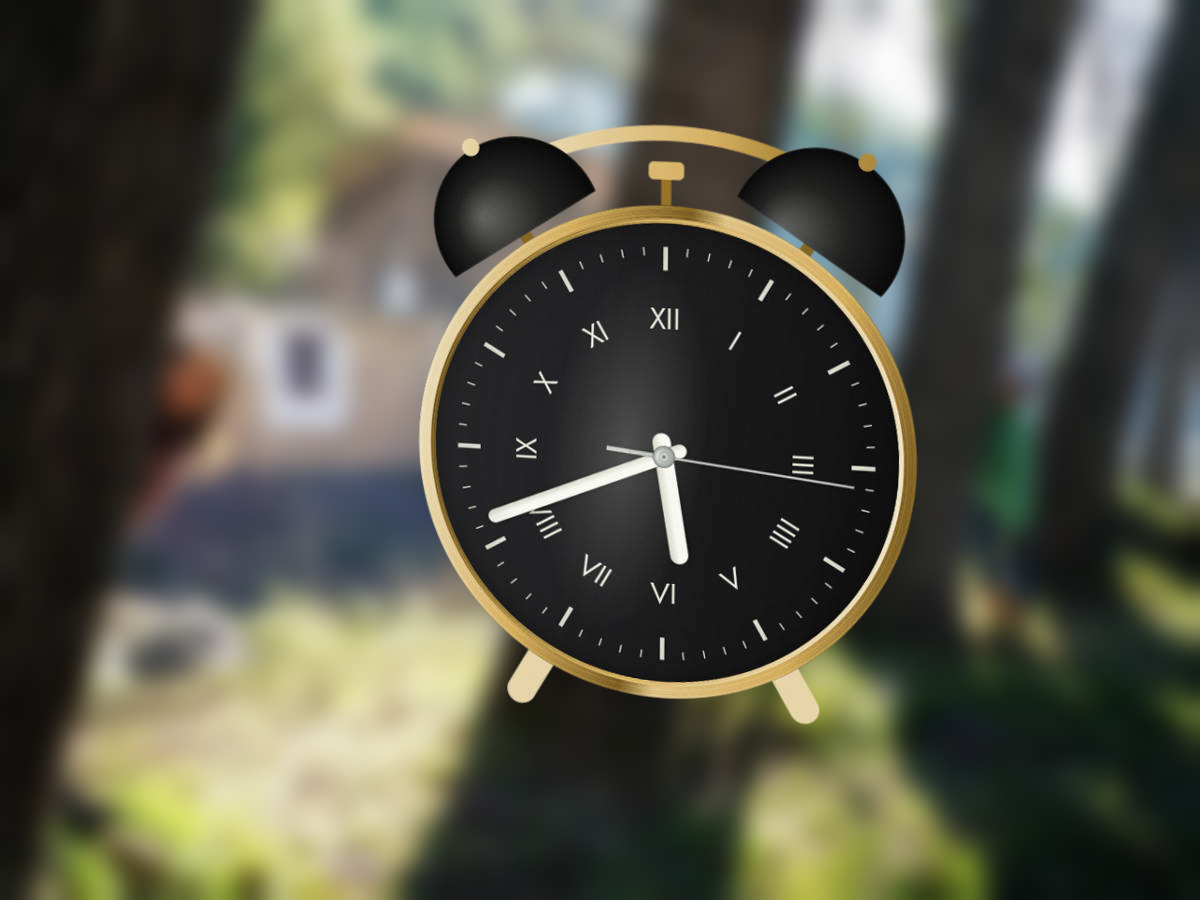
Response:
{"hour": 5, "minute": 41, "second": 16}
